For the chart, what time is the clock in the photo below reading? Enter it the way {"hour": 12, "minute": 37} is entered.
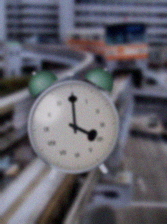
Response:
{"hour": 4, "minute": 0}
